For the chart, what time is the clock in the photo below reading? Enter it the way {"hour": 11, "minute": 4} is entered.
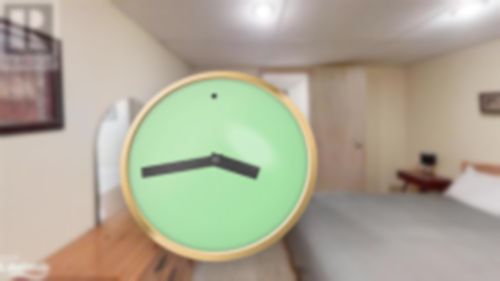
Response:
{"hour": 3, "minute": 44}
